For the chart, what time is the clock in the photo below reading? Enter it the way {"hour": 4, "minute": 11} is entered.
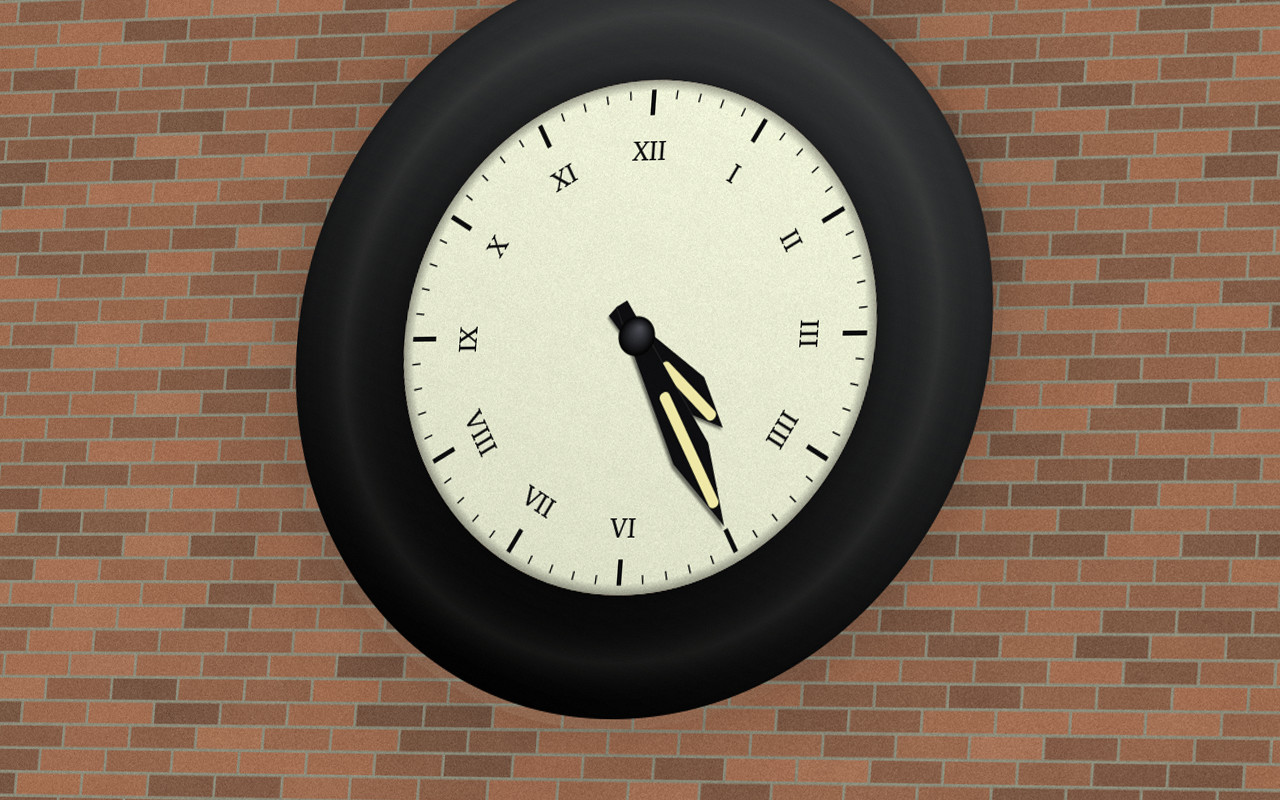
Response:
{"hour": 4, "minute": 25}
